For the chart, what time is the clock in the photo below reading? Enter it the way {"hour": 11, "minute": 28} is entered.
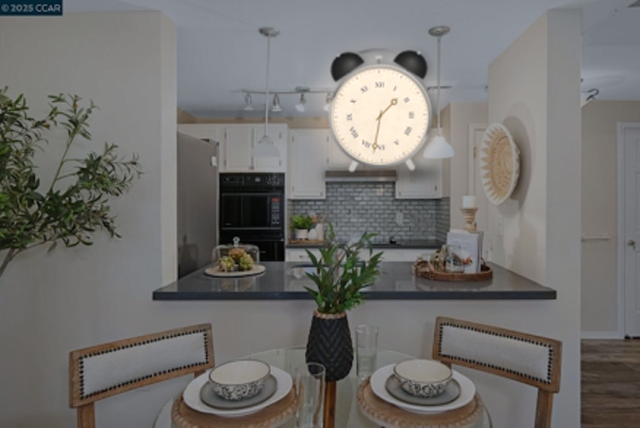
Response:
{"hour": 1, "minute": 32}
